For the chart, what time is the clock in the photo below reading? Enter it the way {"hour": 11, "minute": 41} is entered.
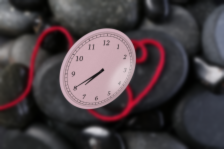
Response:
{"hour": 7, "minute": 40}
